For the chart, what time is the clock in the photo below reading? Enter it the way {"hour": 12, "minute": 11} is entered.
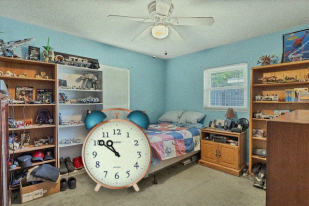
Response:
{"hour": 10, "minute": 51}
